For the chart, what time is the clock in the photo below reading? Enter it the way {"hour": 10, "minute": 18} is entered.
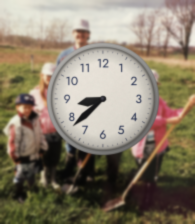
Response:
{"hour": 8, "minute": 38}
